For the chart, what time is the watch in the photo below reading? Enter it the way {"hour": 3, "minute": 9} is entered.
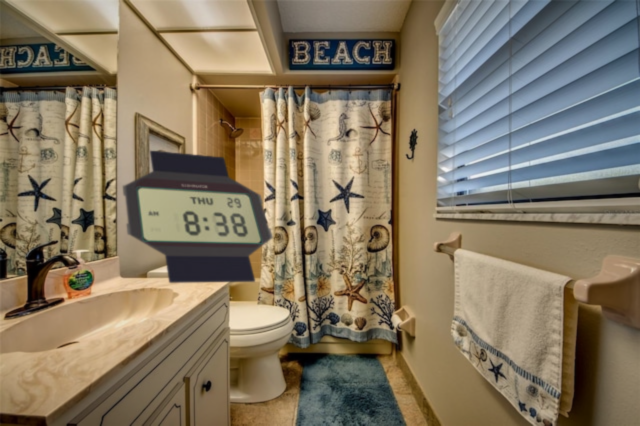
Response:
{"hour": 8, "minute": 38}
